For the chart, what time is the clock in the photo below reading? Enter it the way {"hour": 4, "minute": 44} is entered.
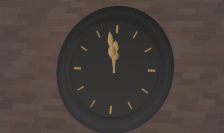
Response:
{"hour": 11, "minute": 58}
